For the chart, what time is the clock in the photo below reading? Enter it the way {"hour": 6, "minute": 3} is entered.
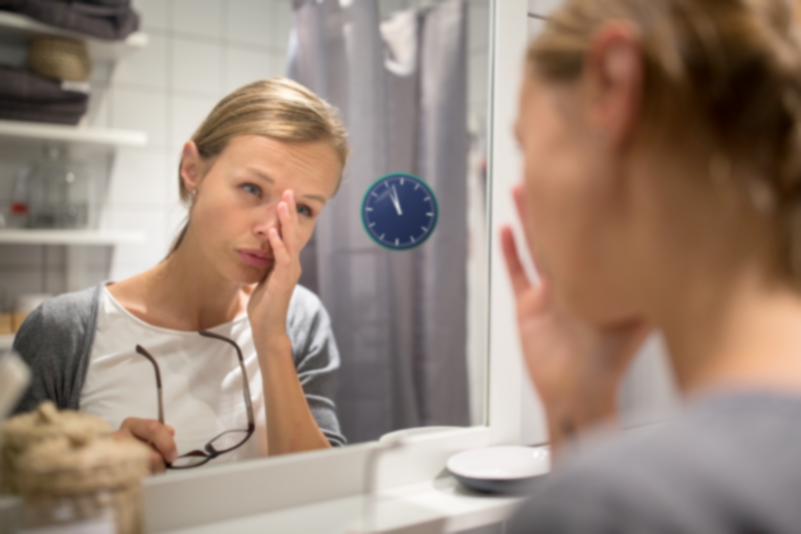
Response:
{"hour": 10, "minute": 57}
